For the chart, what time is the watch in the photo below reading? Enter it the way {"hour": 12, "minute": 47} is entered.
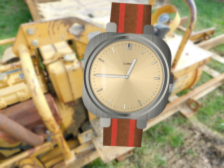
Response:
{"hour": 12, "minute": 45}
